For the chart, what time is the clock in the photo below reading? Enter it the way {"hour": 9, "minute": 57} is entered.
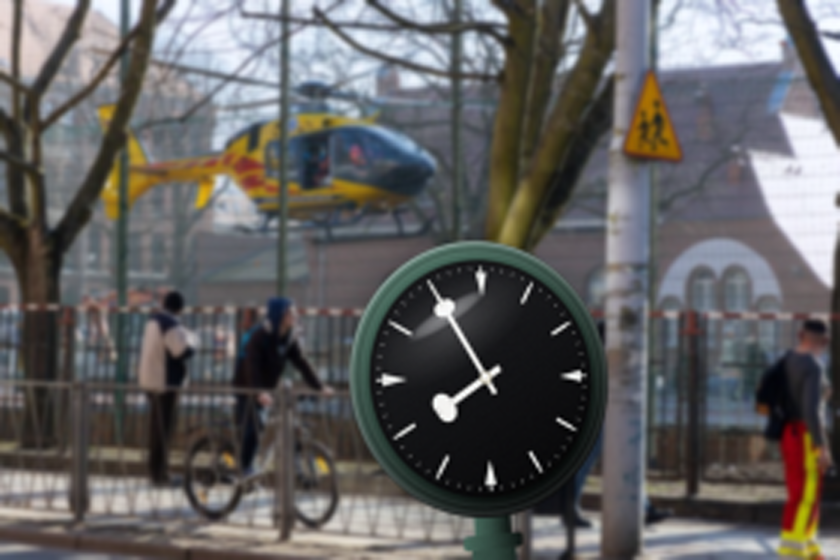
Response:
{"hour": 7, "minute": 55}
